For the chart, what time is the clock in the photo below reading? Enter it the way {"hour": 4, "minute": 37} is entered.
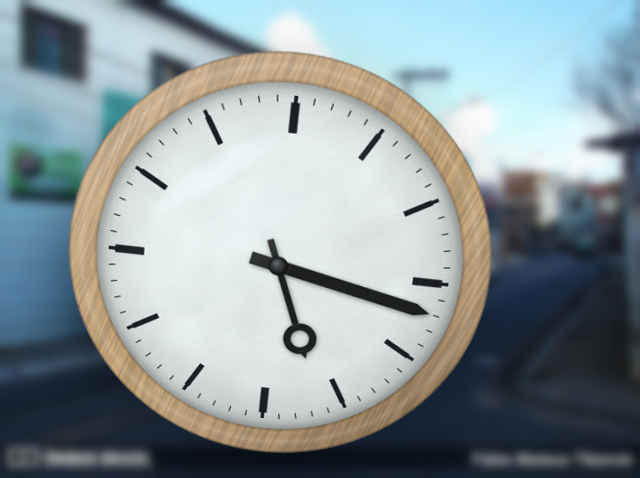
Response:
{"hour": 5, "minute": 17}
